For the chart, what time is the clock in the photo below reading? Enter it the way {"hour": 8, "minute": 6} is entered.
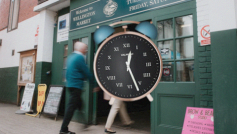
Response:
{"hour": 12, "minute": 27}
